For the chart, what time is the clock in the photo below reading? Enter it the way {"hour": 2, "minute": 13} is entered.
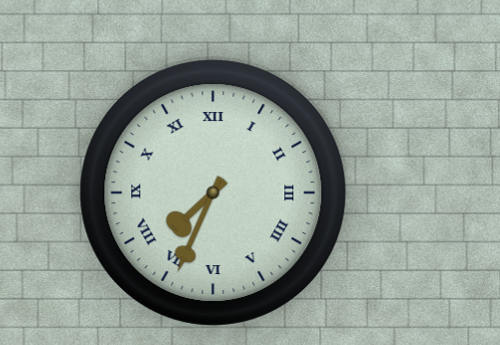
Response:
{"hour": 7, "minute": 34}
